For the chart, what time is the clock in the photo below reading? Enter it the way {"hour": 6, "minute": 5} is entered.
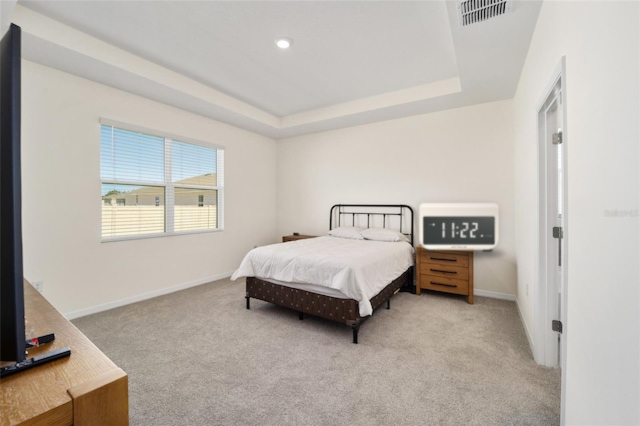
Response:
{"hour": 11, "minute": 22}
